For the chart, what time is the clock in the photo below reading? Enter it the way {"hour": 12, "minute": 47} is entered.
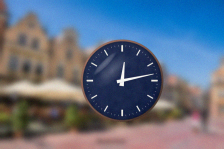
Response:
{"hour": 12, "minute": 13}
